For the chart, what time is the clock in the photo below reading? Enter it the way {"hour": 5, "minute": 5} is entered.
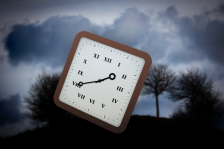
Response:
{"hour": 1, "minute": 40}
